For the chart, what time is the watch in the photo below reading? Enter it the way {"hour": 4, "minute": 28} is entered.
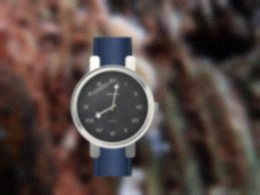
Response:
{"hour": 8, "minute": 2}
